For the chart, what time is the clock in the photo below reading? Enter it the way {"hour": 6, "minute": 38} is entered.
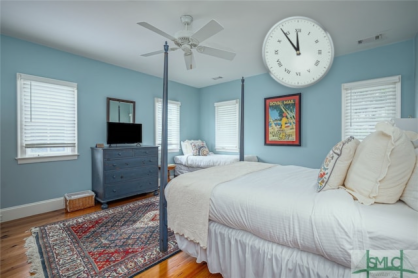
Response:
{"hour": 11, "minute": 54}
